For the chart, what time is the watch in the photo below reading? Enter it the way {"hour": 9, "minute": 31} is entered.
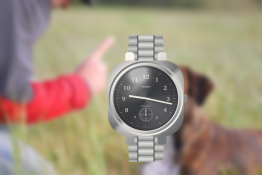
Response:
{"hour": 9, "minute": 17}
